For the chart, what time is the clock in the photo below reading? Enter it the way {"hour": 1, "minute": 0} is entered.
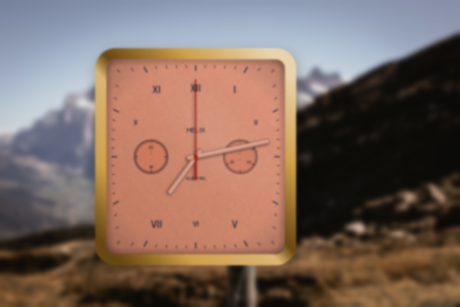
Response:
{"hour": 7, "minute": 13}
